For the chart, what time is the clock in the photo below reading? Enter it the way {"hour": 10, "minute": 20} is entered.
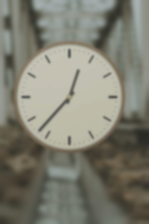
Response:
{"hour": 12, "minute": 37}
